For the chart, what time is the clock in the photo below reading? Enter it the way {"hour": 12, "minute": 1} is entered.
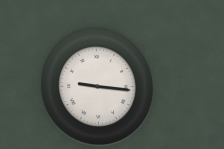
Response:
{"hour": 9, "minute": 16}
